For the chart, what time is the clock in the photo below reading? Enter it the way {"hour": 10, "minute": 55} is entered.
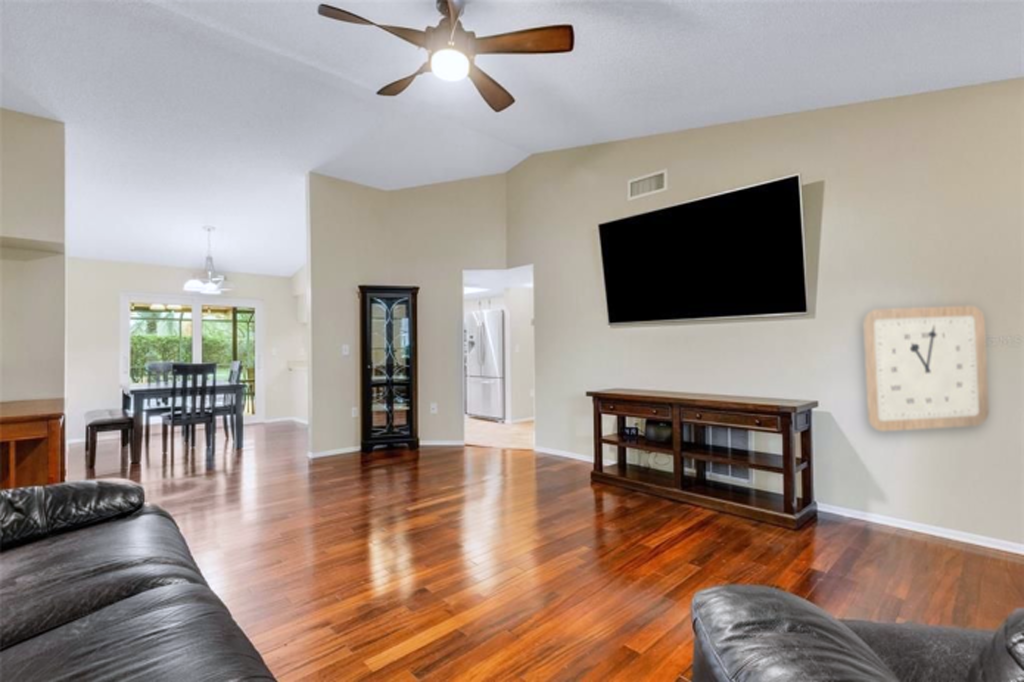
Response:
{"hour": 11, "minute": 2}
